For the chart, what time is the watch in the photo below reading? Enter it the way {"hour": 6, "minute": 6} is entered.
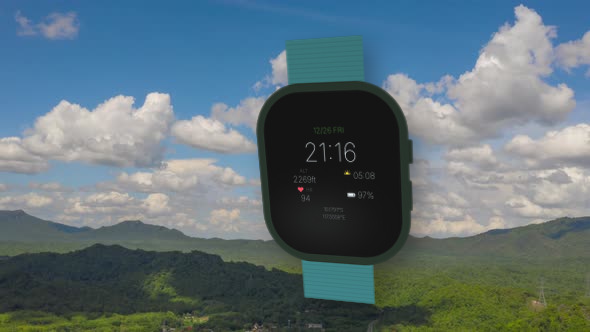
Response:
{"hour": 21, "minute": 16}
